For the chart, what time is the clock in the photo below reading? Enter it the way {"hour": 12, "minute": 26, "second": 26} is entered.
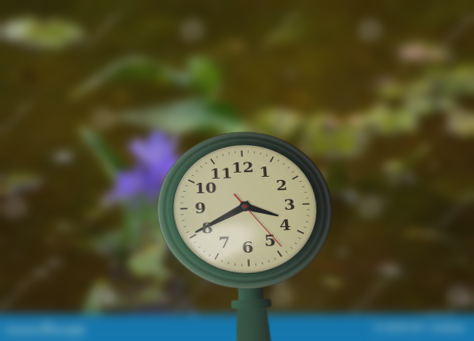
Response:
{"hour": 3, "minute": 40, "second": 24}
